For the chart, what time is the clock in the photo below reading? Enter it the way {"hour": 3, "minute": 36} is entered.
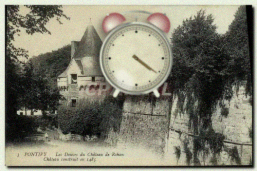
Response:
{"hour": 4, "minute": 21}
